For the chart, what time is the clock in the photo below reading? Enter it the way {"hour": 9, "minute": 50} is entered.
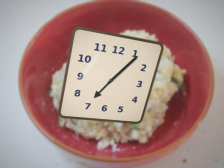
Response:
{"hour": 7, "minute": 6}
